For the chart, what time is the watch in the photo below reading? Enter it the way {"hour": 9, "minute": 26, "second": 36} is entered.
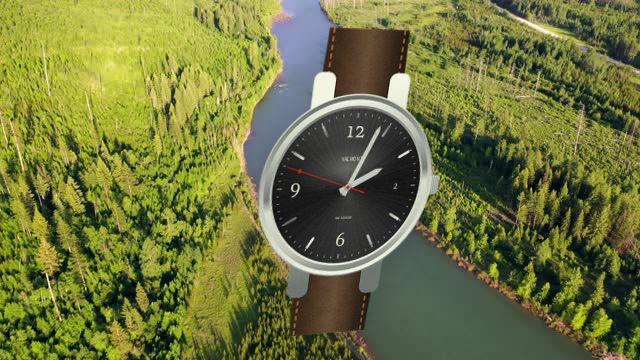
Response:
{"hour": 2, "minute": 3, "second": 48}
